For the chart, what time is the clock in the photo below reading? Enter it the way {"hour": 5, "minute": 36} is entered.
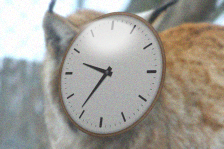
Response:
{"hour": 9, "minute": 36}
